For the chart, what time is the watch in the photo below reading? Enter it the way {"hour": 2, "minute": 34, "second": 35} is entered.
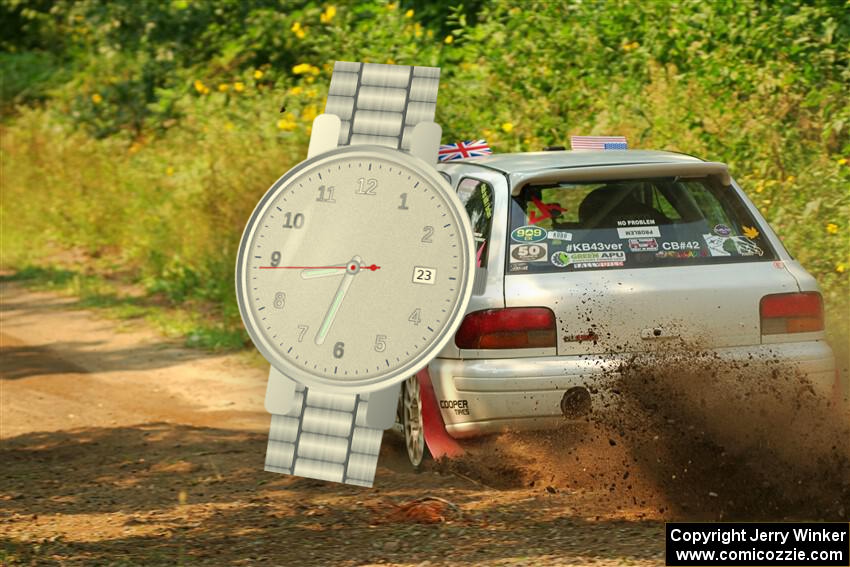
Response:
{"hour": 8, "minute": 32, "second": 44}
